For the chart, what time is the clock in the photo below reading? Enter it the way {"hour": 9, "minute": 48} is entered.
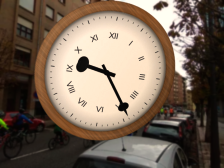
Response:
{"hour": 9, "minute": 24}
